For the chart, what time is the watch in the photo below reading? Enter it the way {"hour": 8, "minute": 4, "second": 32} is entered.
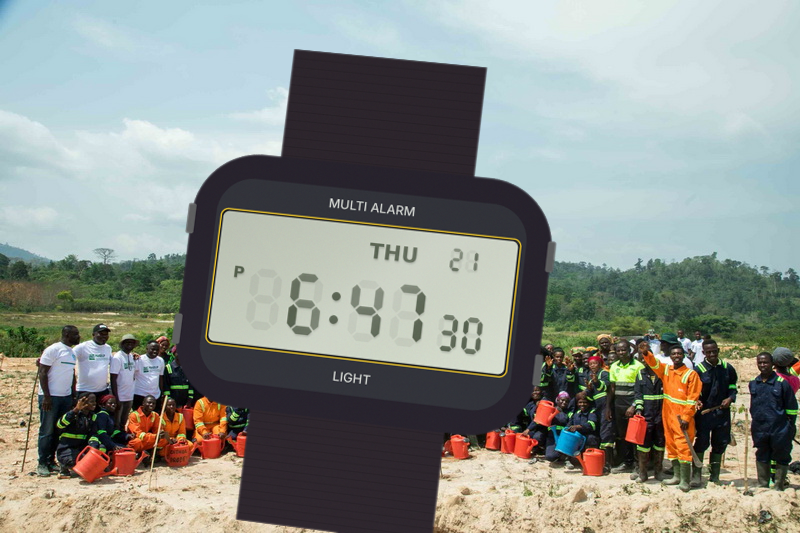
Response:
{"hour": 6, "minute": 47, "second": 30}
